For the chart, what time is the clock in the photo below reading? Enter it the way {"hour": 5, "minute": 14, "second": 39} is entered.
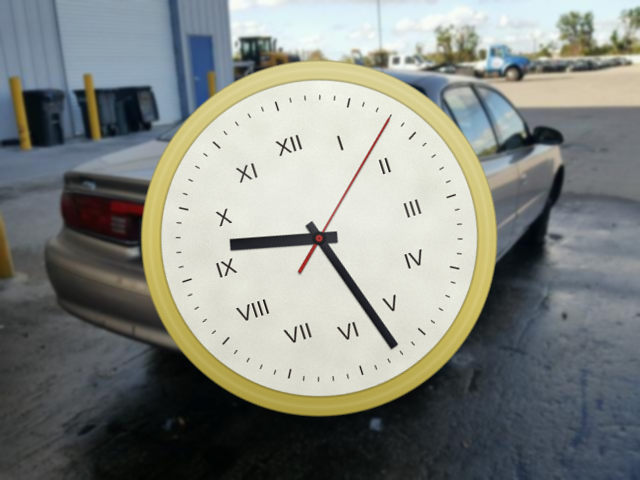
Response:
{"hour": 9, "minute": 27, "second": 8}
